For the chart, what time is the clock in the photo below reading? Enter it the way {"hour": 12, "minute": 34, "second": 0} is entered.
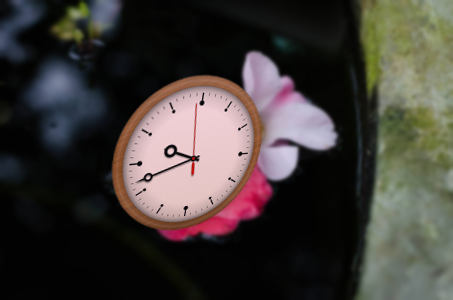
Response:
{"hour": 9, "minute": 41, "second": 59}
